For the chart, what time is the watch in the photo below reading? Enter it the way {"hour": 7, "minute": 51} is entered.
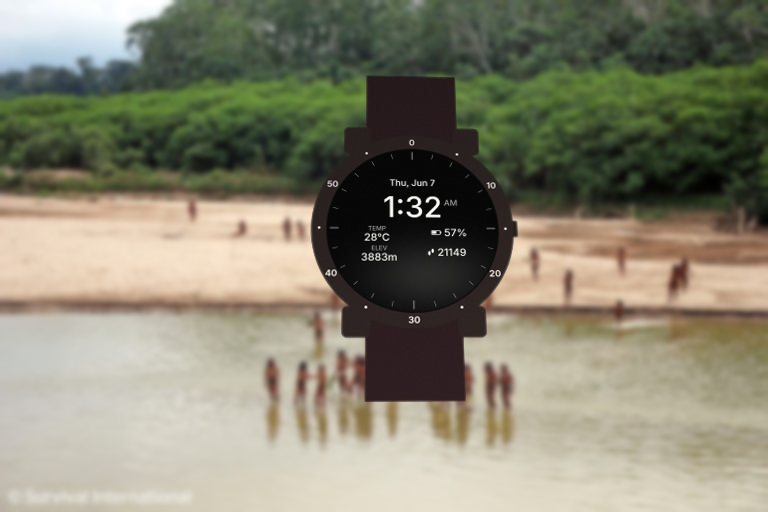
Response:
{"hour": 1, "minute": 32}
